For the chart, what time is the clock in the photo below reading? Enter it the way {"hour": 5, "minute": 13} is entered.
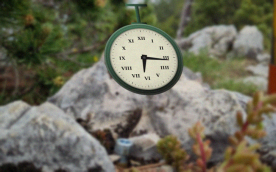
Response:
{"hour": 6, "minute": 16}
